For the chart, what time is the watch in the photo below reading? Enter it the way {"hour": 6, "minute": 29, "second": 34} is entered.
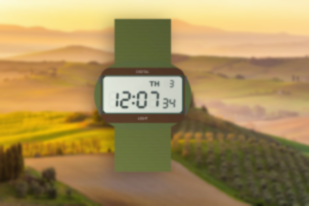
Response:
{"hour": 12, "minute": 7, "second": 34}
